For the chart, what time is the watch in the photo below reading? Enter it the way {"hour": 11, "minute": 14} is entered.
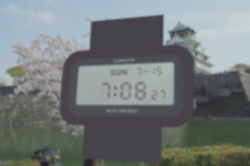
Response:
{"hour": 7, "minute": 8}
